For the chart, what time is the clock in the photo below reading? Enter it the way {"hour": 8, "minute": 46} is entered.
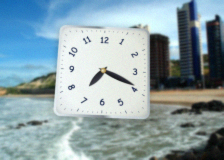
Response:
{"hour": 7, "minute": 19}
